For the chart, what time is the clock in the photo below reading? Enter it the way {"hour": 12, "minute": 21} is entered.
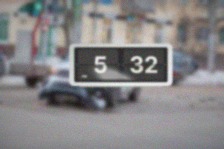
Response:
{"hour": 5, "minute": 32}
